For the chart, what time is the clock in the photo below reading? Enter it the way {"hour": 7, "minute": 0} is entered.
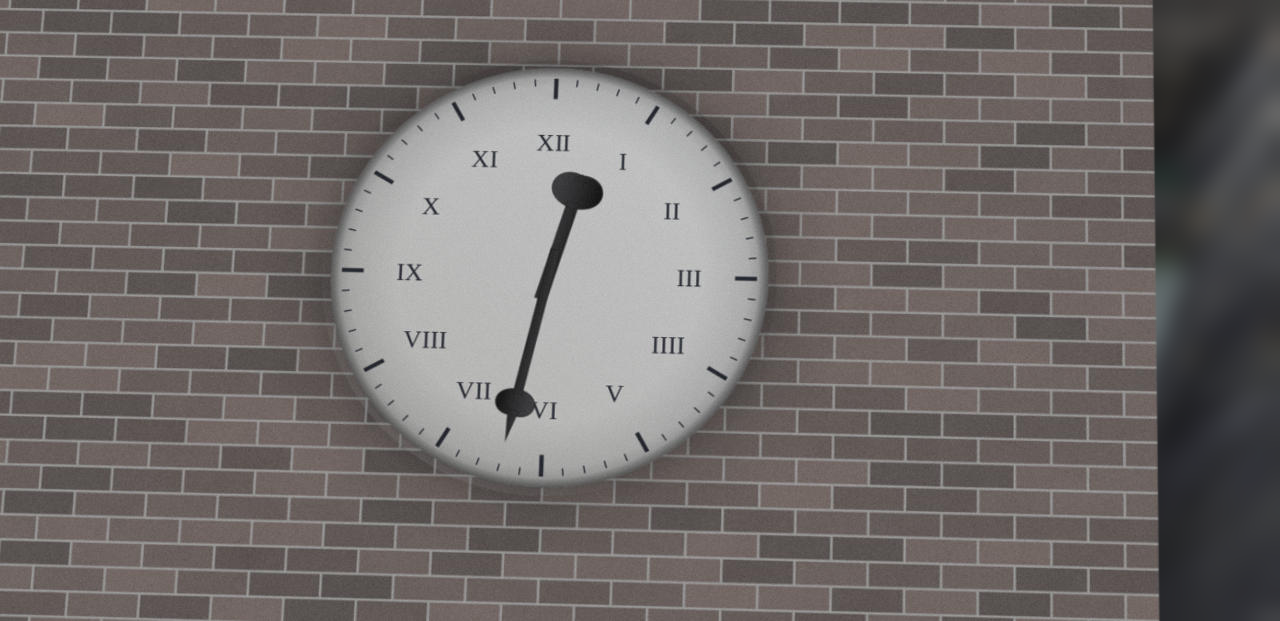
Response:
{"hour": 12, "minute": 32}
